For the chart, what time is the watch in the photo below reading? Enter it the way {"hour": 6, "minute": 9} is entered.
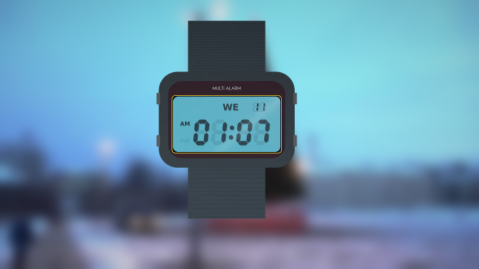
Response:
{"hour": 1, "minute": 7}
